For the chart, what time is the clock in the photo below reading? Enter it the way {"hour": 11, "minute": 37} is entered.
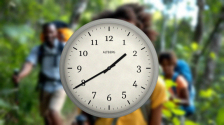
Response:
{"hour": 1, "minute": 40}
